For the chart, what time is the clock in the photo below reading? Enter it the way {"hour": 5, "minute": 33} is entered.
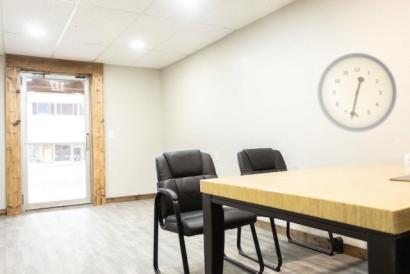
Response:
{"hour": 12, "minute": 32}
